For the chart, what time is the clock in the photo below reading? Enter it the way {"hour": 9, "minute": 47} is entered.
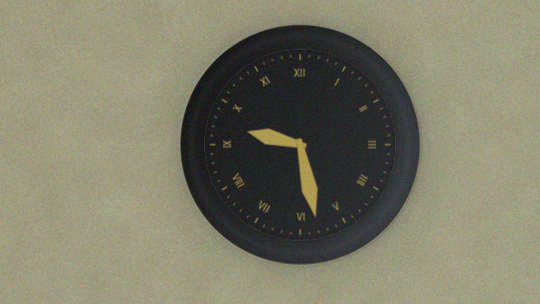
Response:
{"hour": 9, "minute": 28}
